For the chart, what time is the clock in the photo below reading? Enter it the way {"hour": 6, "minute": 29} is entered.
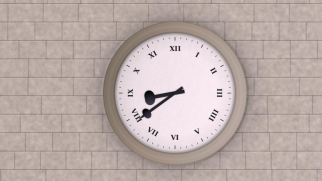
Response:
{"hour": 8, "minute": 39}
